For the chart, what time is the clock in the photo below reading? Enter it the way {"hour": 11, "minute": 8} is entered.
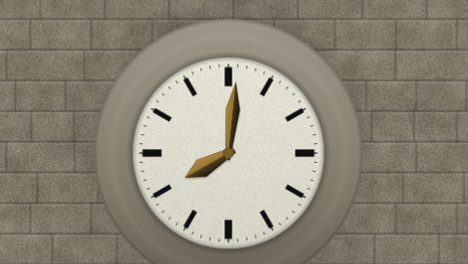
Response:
{"hour": 8, "minute": 1}
